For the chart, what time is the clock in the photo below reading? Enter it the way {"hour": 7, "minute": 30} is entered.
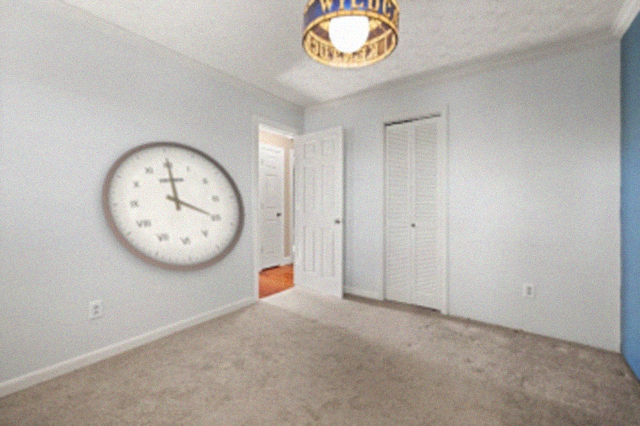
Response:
{"hour": 4, "minute": 0}
